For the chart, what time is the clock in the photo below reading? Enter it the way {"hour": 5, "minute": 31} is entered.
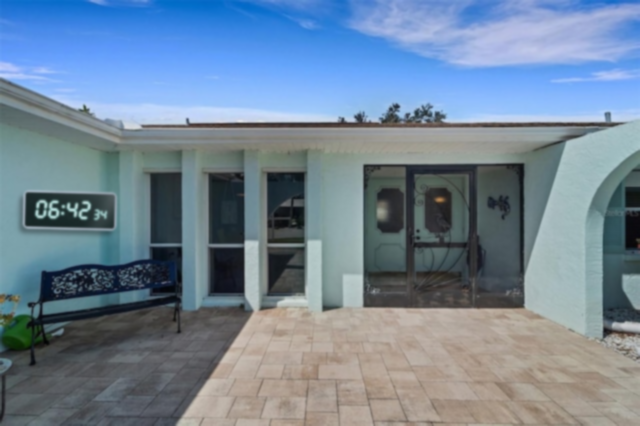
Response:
{"hour": 6, "minute": 42}
